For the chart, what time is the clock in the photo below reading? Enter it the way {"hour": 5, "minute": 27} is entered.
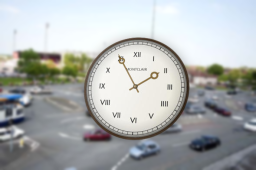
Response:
{"hour": 1, "minute": 55}
